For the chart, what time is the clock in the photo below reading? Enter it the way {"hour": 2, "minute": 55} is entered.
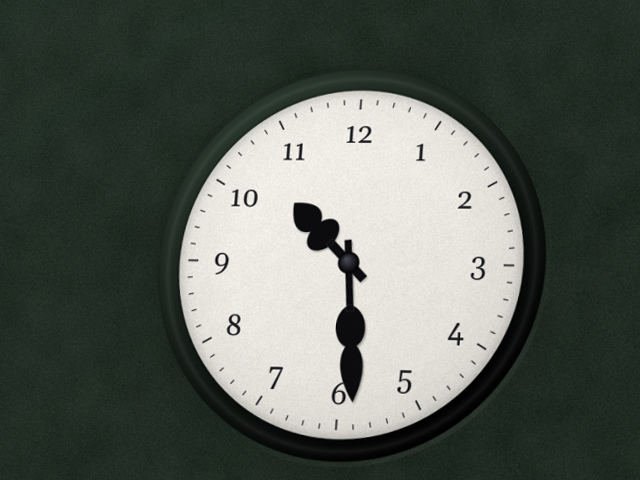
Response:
{"hour": 10, "minute": 29}
